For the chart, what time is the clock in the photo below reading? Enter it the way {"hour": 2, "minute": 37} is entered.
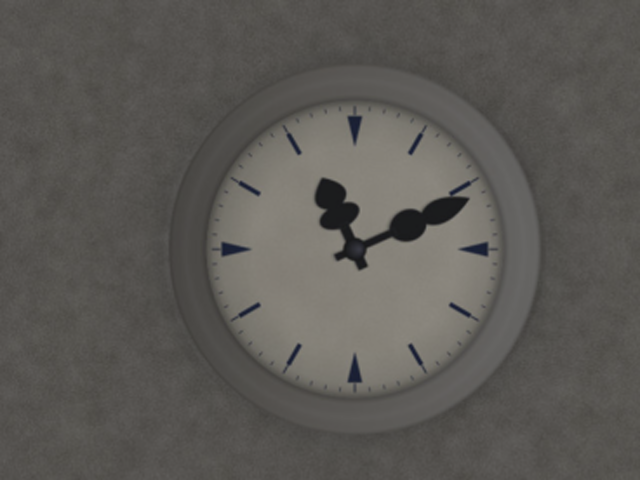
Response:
{"hour": 11, "minute": 11}
